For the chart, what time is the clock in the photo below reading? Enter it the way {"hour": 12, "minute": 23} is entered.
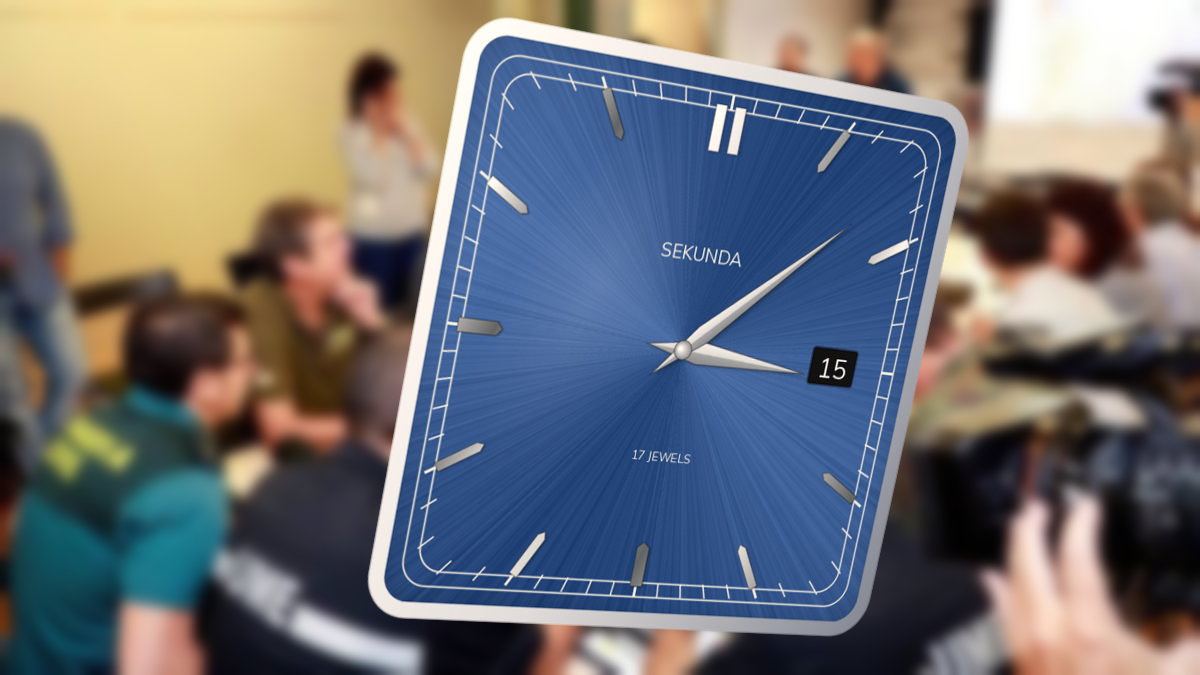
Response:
{"hour": 3, "minute": 8}
